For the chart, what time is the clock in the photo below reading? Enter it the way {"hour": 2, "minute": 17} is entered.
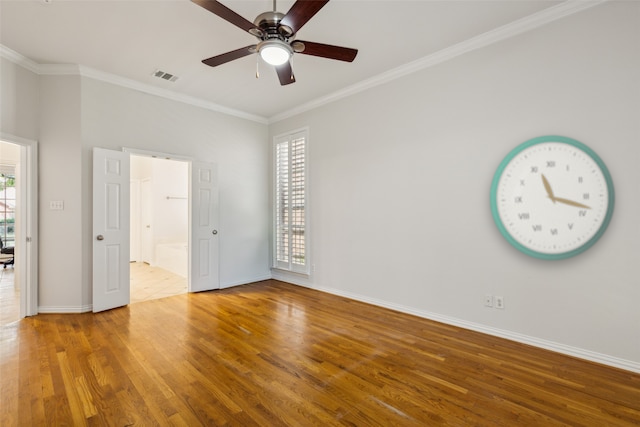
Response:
{"hour": 11, "minute": 18}
